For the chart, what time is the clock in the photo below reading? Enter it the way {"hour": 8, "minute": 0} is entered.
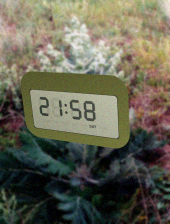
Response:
{"hour": 21, "minute": 58}
